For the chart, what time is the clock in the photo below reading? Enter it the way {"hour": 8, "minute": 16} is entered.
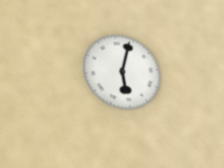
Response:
{"hour": 6, "minute": 4}
